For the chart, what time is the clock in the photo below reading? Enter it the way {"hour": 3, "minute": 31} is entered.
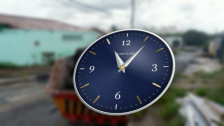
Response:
{"hour": 11, "minute": 6}
